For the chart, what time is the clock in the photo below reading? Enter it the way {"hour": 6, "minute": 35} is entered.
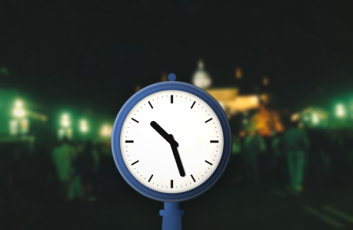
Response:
{"hour": 10, "minute": 27}
